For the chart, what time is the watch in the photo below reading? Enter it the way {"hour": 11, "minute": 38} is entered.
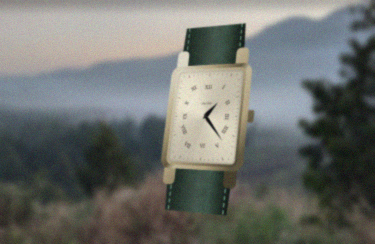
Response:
{"hour": 1, "minute": 23}
